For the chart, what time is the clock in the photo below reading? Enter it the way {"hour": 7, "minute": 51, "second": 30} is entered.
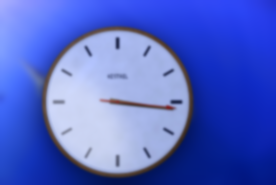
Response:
{"hour": 3, "minute": 16, "second": 16}
